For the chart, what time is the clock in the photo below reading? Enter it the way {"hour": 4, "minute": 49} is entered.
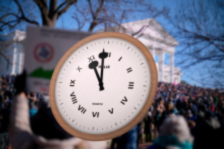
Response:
{"hour": 10, "minute": 59}
